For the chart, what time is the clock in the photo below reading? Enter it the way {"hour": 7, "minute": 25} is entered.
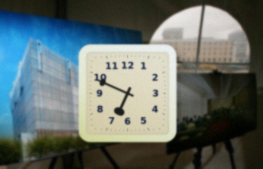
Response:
{"hour": 6, "minute": 49}
